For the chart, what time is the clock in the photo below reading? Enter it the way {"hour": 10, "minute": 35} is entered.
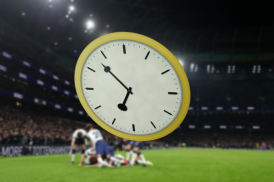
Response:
{"hour": 6, "minute": 53}
